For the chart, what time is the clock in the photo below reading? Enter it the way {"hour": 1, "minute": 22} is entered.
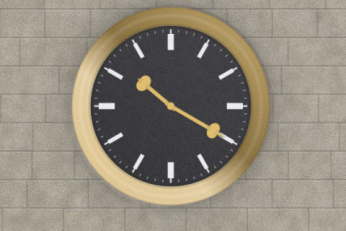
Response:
{"hour": 10, "minute": 20}
